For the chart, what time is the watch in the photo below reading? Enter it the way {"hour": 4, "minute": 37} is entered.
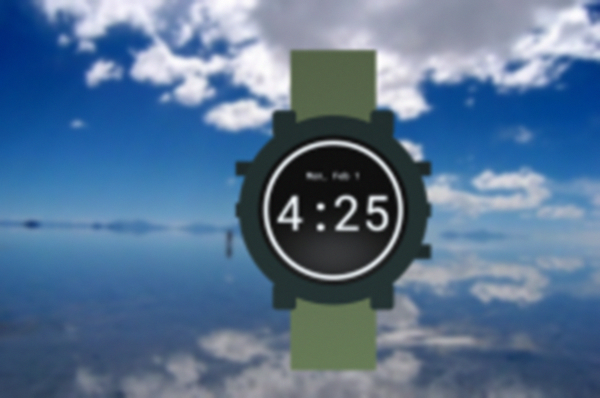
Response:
{"hour": 4, "minute": 25}
